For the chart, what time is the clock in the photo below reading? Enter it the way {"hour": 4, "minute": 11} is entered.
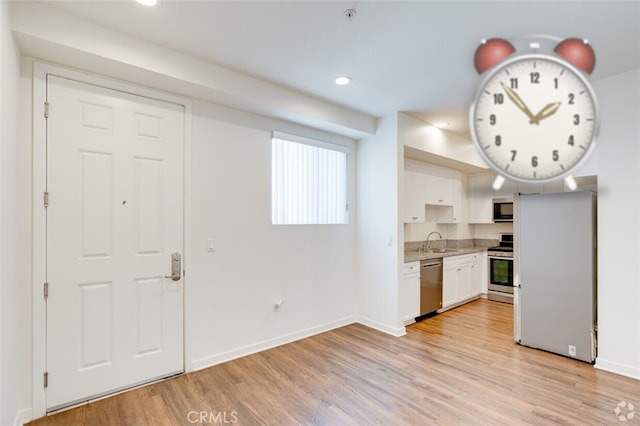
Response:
{"hour": 1, "minute": 53}
